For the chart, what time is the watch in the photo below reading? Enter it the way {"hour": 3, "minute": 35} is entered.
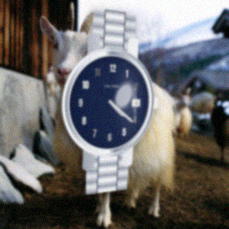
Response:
{"hour": 4, "minute": 21}
